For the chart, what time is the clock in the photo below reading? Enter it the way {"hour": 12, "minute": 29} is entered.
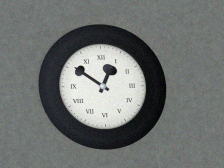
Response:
{"hour": 12, "minute": 51}
